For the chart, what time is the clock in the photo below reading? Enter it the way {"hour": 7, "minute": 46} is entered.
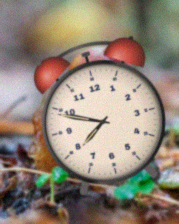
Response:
{"hour": 7, "minute": 49}
